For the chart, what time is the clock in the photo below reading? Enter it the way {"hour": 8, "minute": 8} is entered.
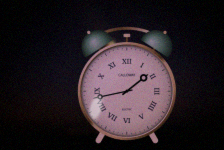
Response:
{"hour": 1, "minute": 43}
